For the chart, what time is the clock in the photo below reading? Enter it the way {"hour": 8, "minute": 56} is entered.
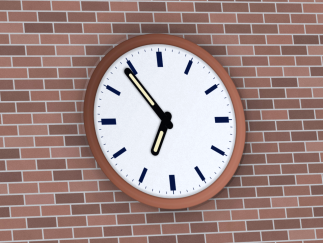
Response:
{"hour": 6, "minute": 54}
